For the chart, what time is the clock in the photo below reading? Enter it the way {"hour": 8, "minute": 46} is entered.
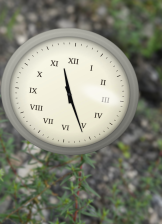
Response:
{"hour": 11, "minute": 26}
